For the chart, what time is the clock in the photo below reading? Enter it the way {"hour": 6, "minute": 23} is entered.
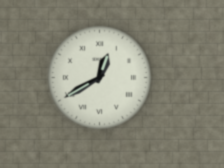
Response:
{"hour": 12, "minute": 40}
